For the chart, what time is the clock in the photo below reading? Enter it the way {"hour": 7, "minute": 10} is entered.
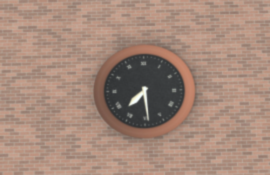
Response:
{"hour": 7, "minute": 29}
